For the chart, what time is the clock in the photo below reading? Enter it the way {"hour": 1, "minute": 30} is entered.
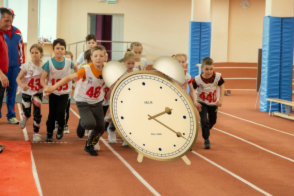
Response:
{"hour": 2, "minute": 21}
